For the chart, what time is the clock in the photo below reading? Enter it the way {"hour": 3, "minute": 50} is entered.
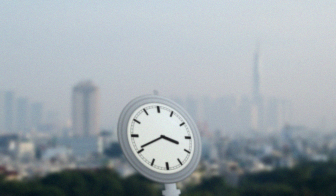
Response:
{"hour": 3, "minute": 41}
